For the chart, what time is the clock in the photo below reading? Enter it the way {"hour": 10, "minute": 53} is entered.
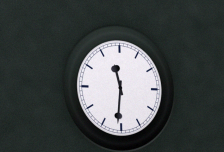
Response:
{"hour": 11, "minute": 31}
